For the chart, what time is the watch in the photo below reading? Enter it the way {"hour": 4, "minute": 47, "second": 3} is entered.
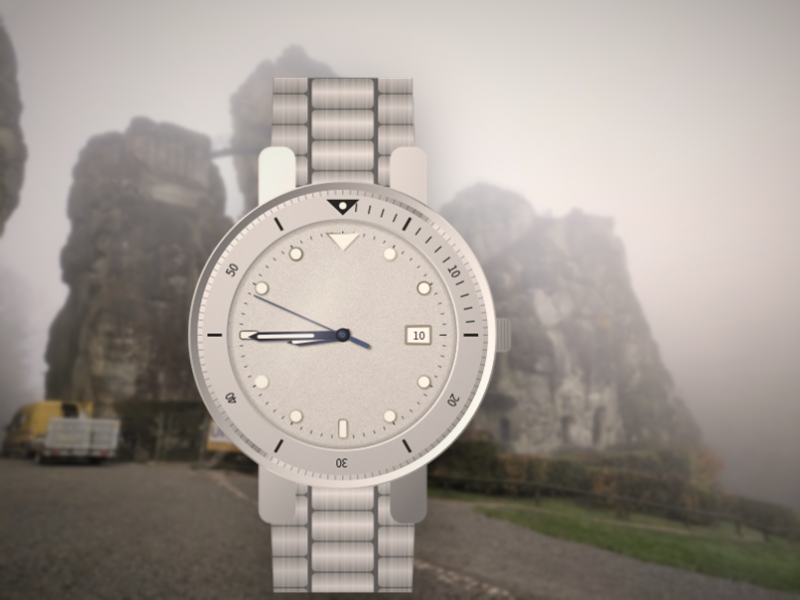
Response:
{"hour": 8, "minute": 44, "second": 49}
